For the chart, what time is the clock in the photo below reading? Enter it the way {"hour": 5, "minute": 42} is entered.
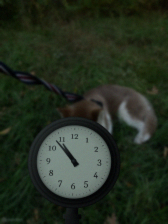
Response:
{"hour": 10, "minute": 53}
